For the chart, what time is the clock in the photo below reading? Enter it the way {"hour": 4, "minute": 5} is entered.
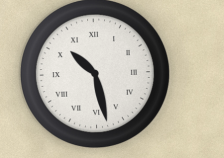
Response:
{"hour": 10, "minute": 28}
